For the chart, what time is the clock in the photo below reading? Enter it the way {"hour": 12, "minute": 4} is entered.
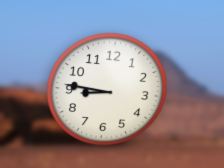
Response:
{"hour": 8, "minute": 46}
